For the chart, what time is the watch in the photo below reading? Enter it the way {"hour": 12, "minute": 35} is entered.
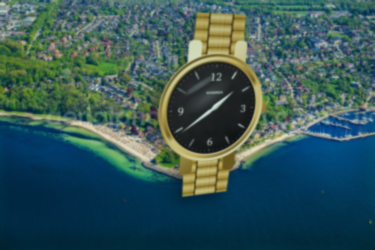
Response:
{"hour": 1, "minute": 39}
